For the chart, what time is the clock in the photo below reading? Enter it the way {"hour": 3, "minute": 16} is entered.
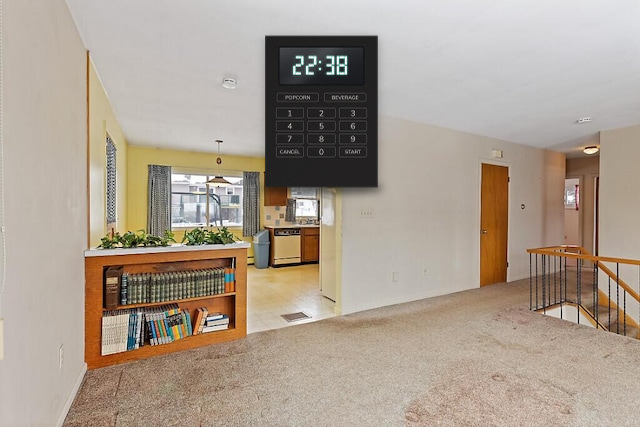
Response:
{"hour": 22, "minute": 38}
